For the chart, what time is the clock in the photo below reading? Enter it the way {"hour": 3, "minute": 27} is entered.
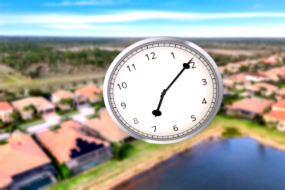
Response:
{"hour": 7, "minute": 9}
